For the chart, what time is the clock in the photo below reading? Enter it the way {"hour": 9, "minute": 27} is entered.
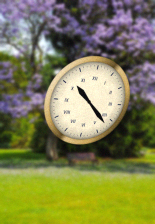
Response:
{"hour": 10, "minute": 22}
